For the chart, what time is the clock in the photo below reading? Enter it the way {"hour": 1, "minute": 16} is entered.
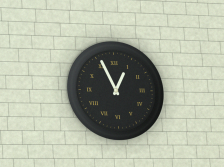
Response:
{"hour": 12, "minute": 56}
